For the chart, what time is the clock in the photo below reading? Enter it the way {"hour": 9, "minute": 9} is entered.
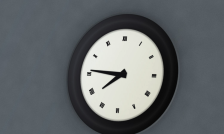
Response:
{"hour": 7, "minute": 46}
